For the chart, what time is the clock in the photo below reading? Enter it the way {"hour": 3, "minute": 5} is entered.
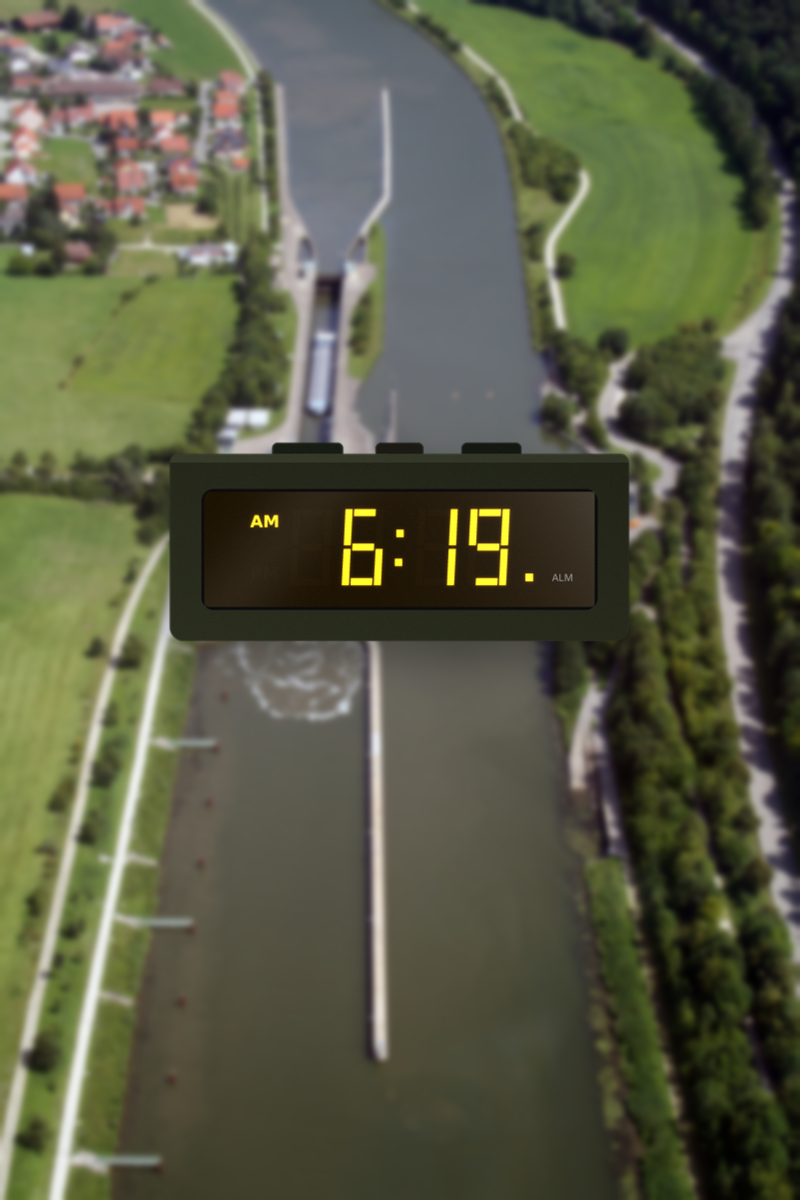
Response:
{"hour": 6, "minute": 19}
